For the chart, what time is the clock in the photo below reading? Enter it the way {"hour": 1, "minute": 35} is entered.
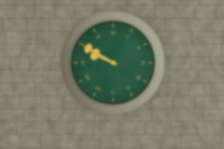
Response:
{"hour": 9, "minute": 50}
